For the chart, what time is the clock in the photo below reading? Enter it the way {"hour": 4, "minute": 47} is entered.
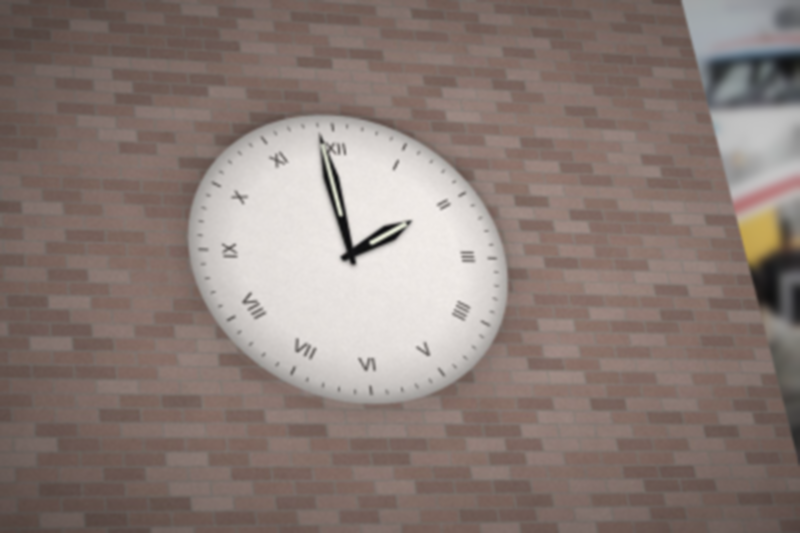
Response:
{"hour": 1, "minute": 59}
